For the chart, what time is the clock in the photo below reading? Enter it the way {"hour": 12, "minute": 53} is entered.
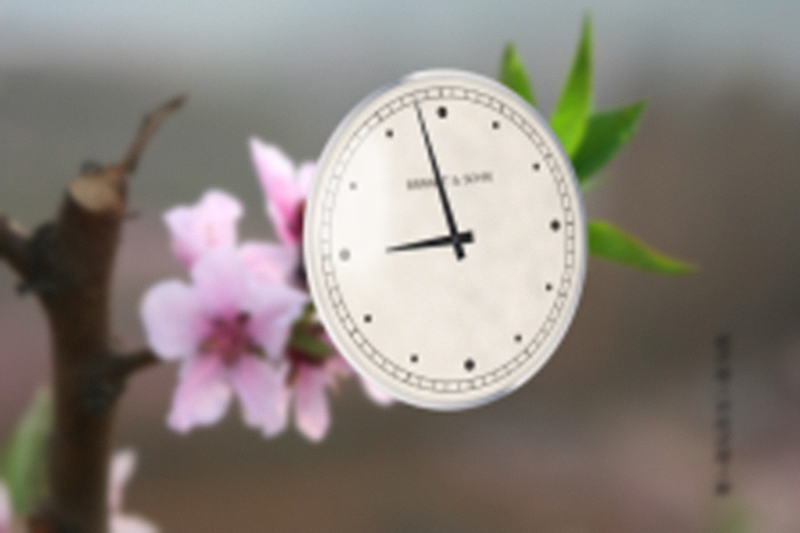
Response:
{"hour": 8, "minute": 58}
